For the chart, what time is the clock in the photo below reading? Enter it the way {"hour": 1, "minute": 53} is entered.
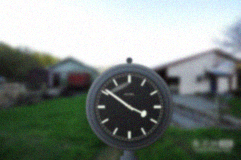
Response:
{"hour": 3, "minute": 51}
